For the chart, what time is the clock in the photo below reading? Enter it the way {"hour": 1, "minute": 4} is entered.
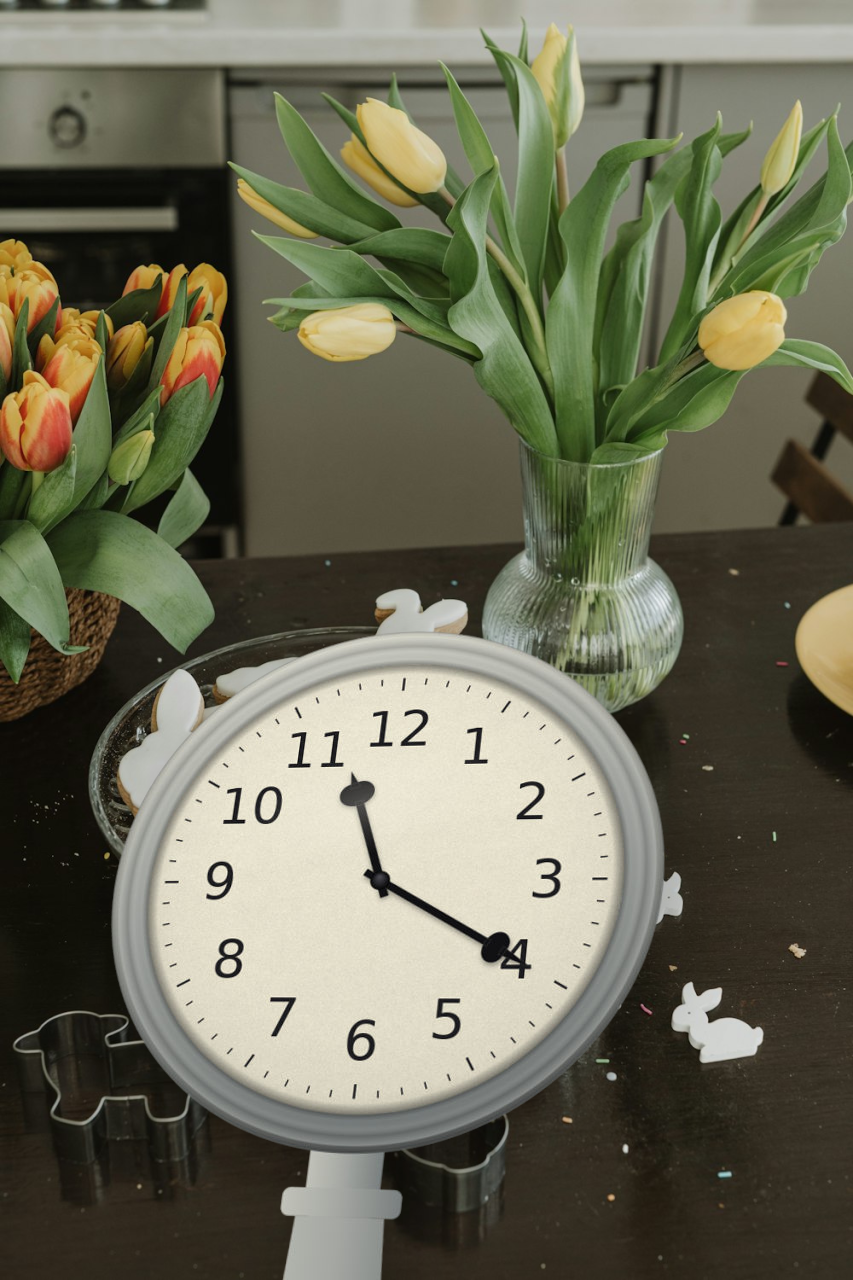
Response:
{"hour": 11, "minute": 20}
